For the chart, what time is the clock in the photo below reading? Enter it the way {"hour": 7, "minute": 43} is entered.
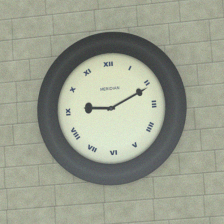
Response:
{"hour": 9, "minute": 11}
